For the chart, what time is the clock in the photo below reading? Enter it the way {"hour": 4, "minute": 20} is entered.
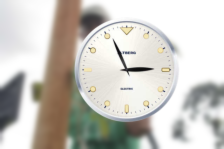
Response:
{"hour": 2, "minute": 56}
